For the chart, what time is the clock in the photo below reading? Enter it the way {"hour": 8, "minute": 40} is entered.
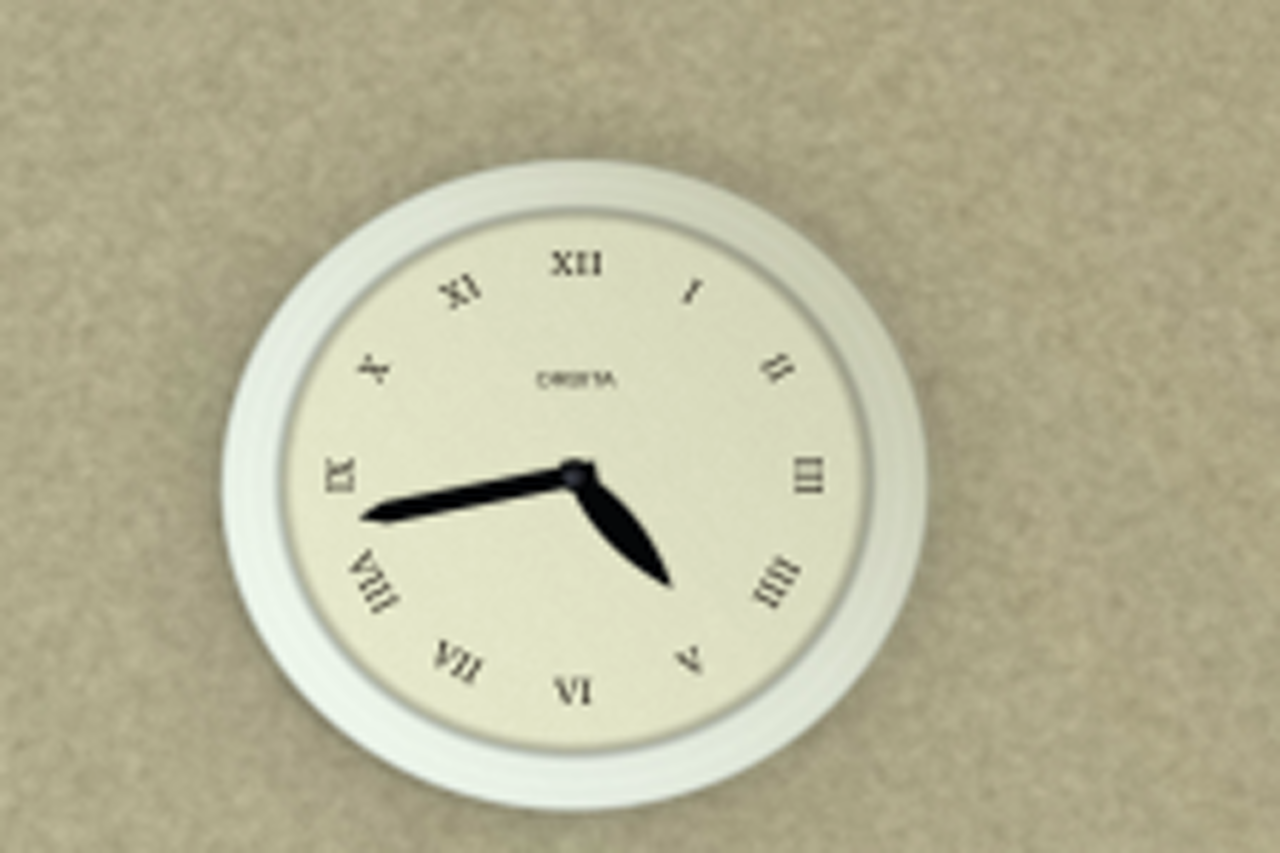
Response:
{"hour": 4, "minute": 43}
